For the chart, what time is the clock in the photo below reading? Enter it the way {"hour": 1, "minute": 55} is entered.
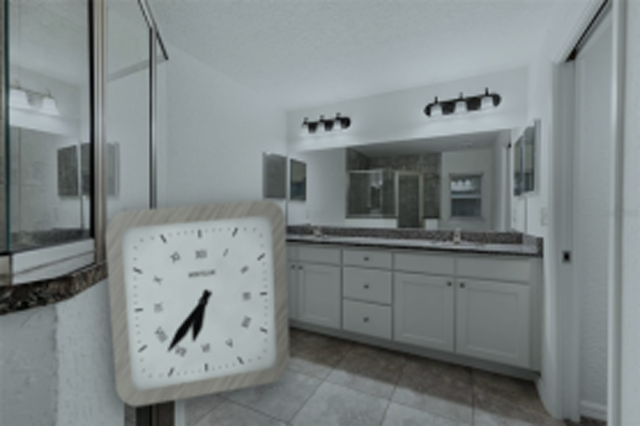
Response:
{"hour": 6, "minute": 37}
